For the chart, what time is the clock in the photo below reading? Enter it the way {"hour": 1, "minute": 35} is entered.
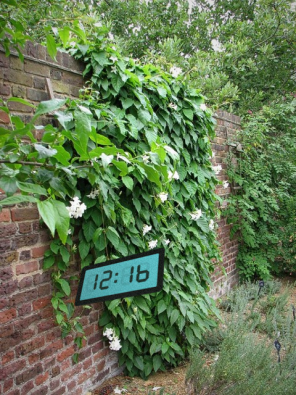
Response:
{"hour": 12, "minute": 16}
